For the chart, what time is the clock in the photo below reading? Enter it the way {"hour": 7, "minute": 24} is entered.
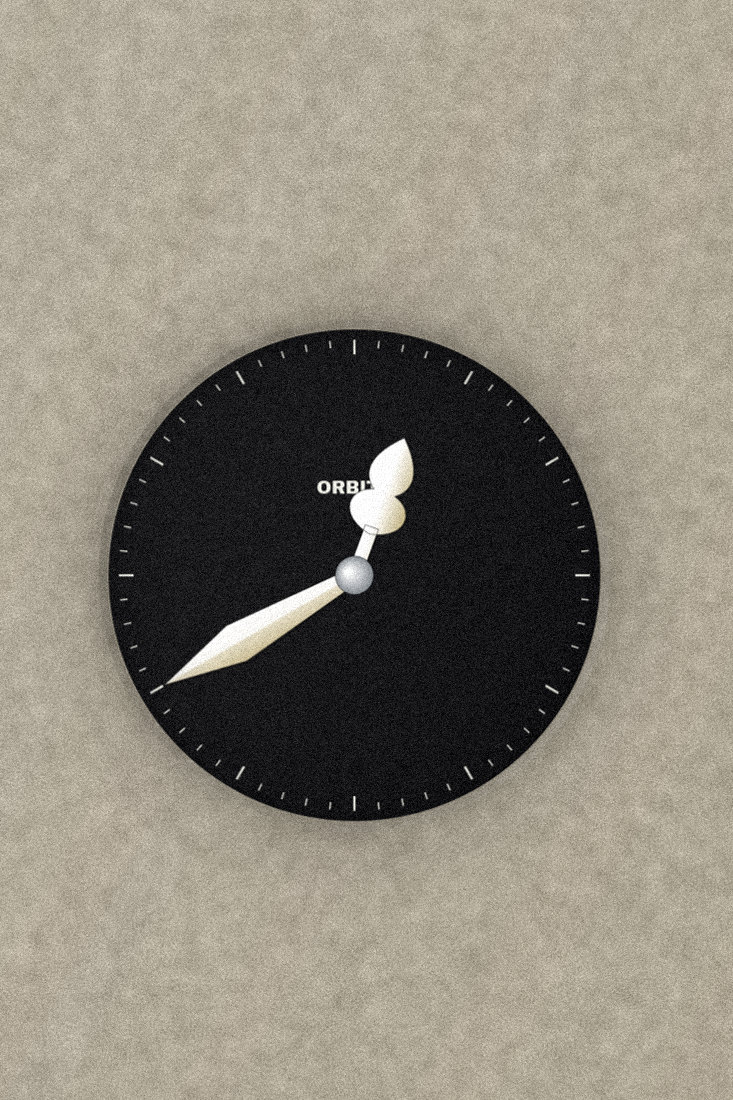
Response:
{"hour": 12, "minute": 40}
